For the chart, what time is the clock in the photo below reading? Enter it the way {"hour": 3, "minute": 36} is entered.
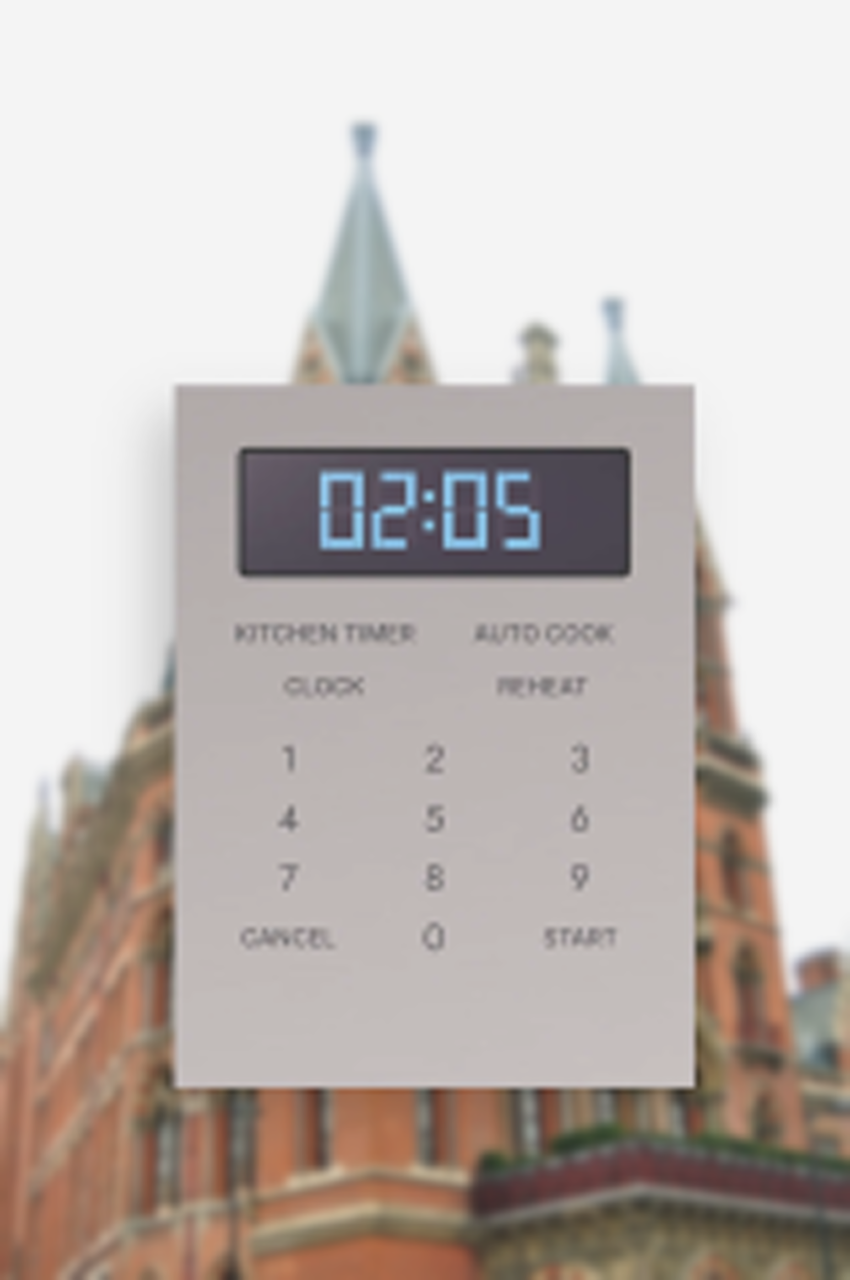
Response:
{"hour": 2, "minute": 5}
